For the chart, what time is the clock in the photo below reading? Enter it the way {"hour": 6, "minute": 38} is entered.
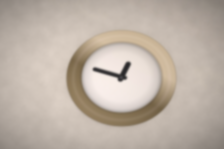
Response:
{"hour": 12, "minute": 48}
